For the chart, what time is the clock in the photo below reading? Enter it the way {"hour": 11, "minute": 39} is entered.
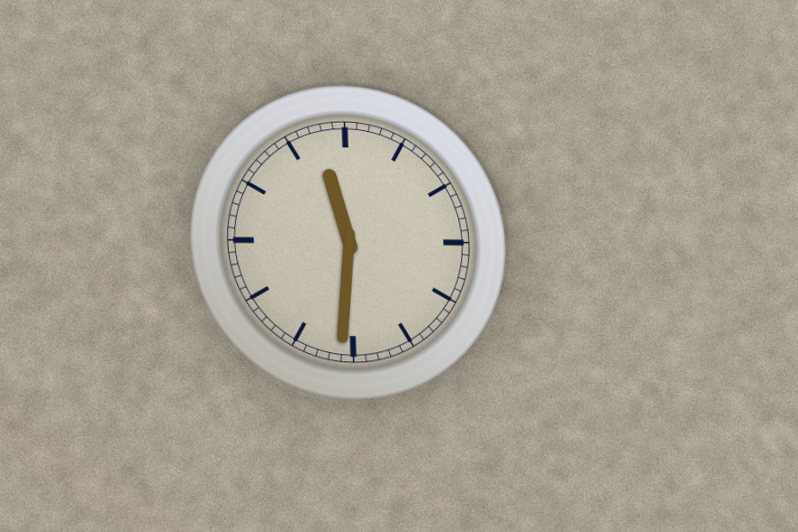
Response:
{"hour": 11, "minute": 31}
